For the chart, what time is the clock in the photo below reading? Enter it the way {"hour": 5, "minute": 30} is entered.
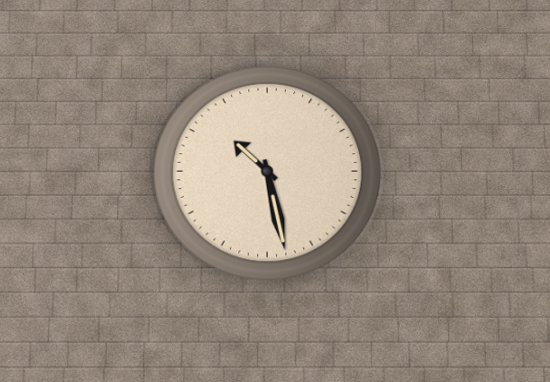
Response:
{"hour": 10, "minute": 28}
